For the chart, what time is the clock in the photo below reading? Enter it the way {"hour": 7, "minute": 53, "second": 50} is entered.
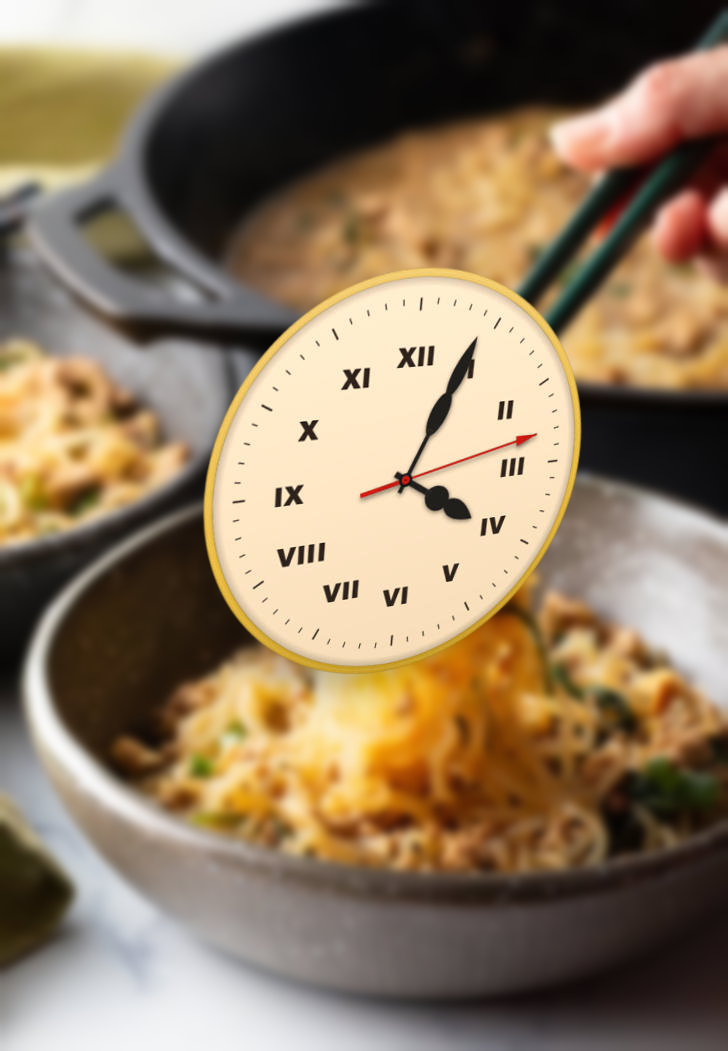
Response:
{"hour": 4, "minute": 4, "second": 13}
